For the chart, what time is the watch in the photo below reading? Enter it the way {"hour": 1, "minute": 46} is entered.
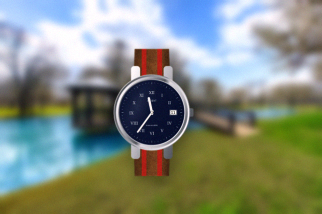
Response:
{"hour": 11, "minute": 36}
